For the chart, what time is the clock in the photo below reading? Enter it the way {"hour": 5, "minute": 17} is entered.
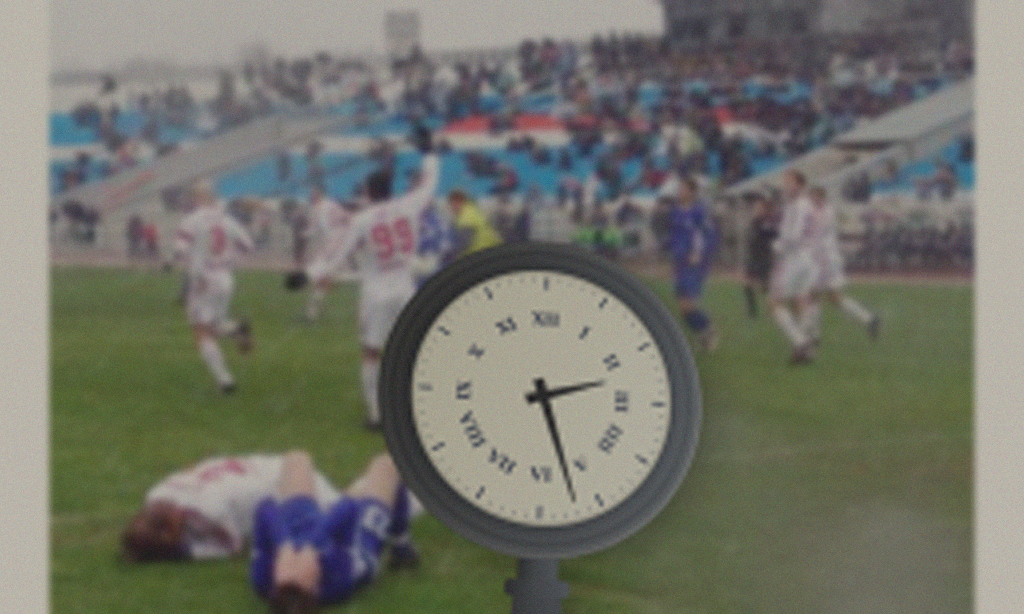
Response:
{"hour": 2, "minute": 27}
